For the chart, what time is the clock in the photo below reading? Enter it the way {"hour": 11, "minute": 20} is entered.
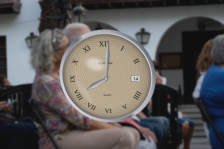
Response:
{"hour": 8, "minute": 1}
